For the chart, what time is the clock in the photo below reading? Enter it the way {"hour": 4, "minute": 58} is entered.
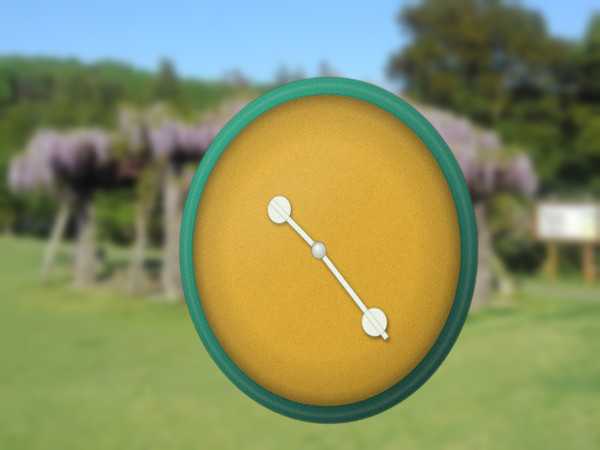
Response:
{"hour": 10, "minute": 23}
